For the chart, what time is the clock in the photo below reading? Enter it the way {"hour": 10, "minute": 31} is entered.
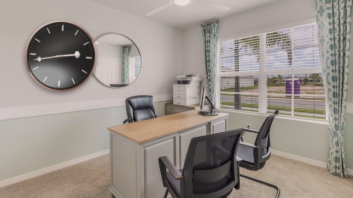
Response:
{"hour": 2, "minute": 43}
